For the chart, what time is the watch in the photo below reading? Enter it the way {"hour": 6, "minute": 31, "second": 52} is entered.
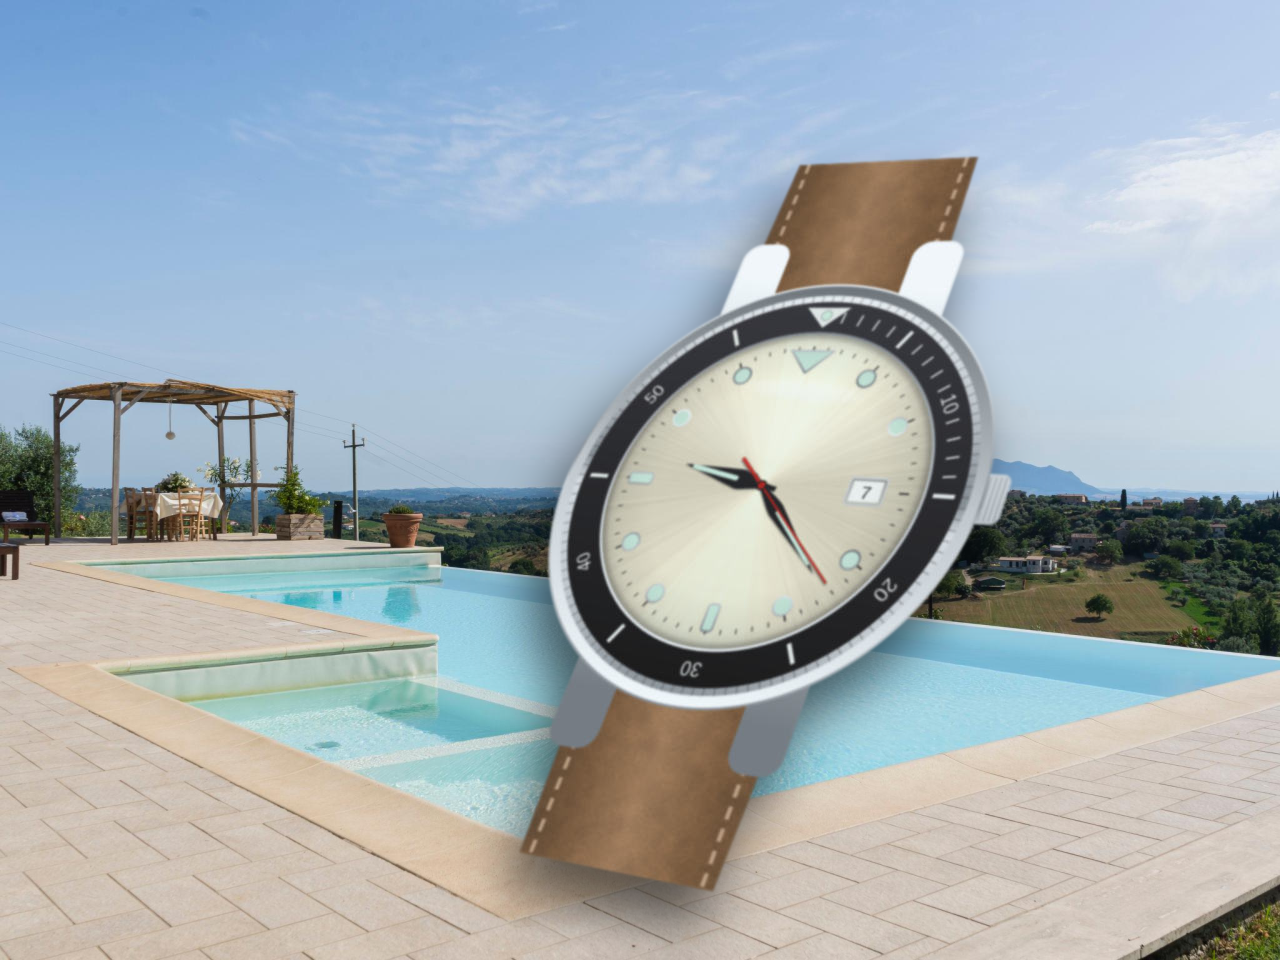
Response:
{"hour": 9, "minute": 22, "second": 22}
